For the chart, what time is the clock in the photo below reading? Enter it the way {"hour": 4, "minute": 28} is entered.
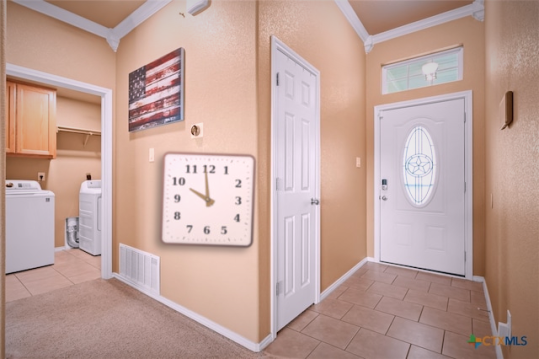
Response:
{"hour": 9, "minute": 59}
